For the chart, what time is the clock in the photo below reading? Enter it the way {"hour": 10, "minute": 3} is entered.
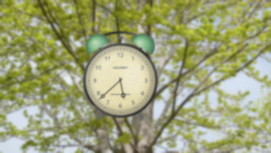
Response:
{"hour": 5, "minute": 38}
